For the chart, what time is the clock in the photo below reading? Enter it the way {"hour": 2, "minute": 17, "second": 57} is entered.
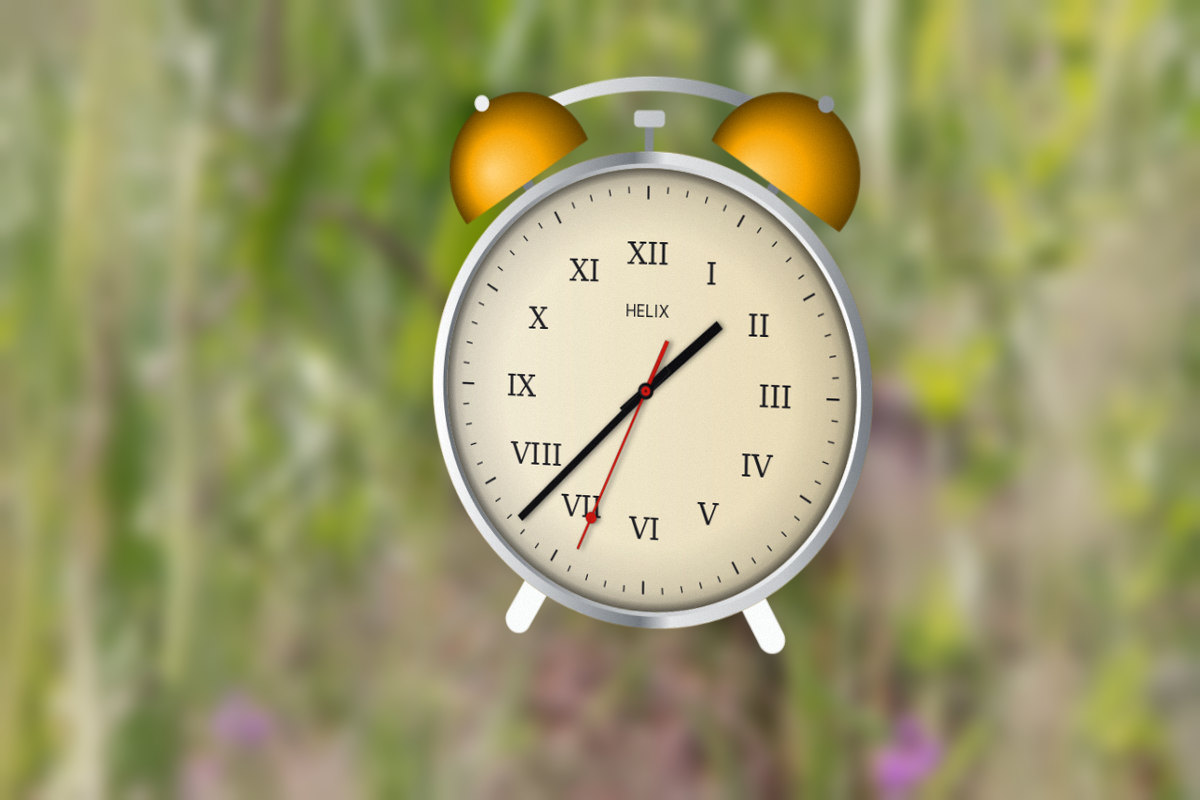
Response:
{"hour": 1, "minute": 37, "second": 34}
